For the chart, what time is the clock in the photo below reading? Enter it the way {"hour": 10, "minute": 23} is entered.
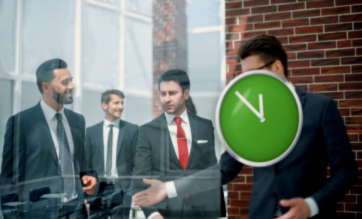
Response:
{"hour": 11, "minute": 52}
